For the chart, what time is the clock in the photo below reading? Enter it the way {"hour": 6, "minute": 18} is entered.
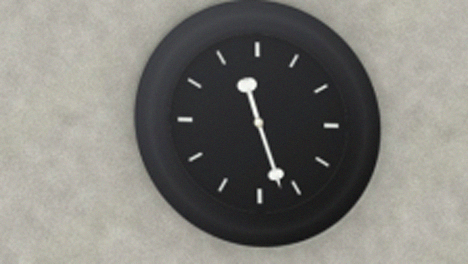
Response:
{"hour": 11, "minute": 27}
